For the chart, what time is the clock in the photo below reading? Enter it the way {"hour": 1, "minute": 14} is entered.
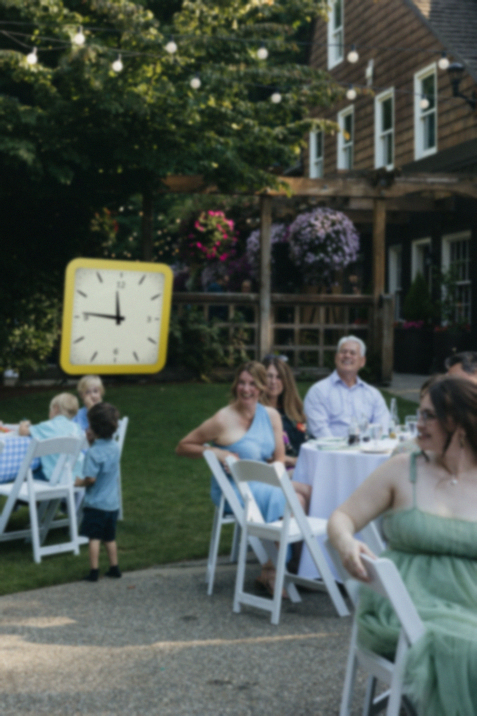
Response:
{"hour": 11, "minute": 46}
